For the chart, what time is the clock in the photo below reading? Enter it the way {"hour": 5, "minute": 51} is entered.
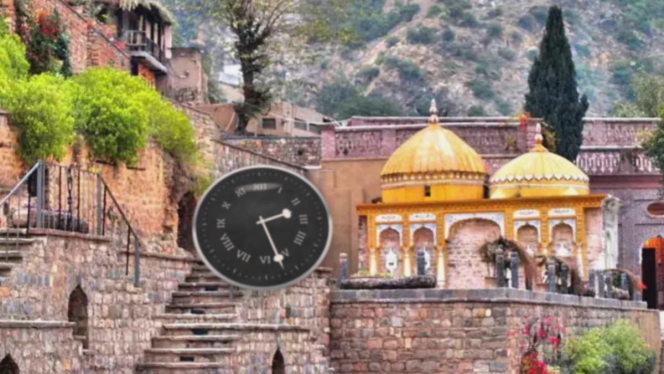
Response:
{"hour": 2, "minute": 27}
